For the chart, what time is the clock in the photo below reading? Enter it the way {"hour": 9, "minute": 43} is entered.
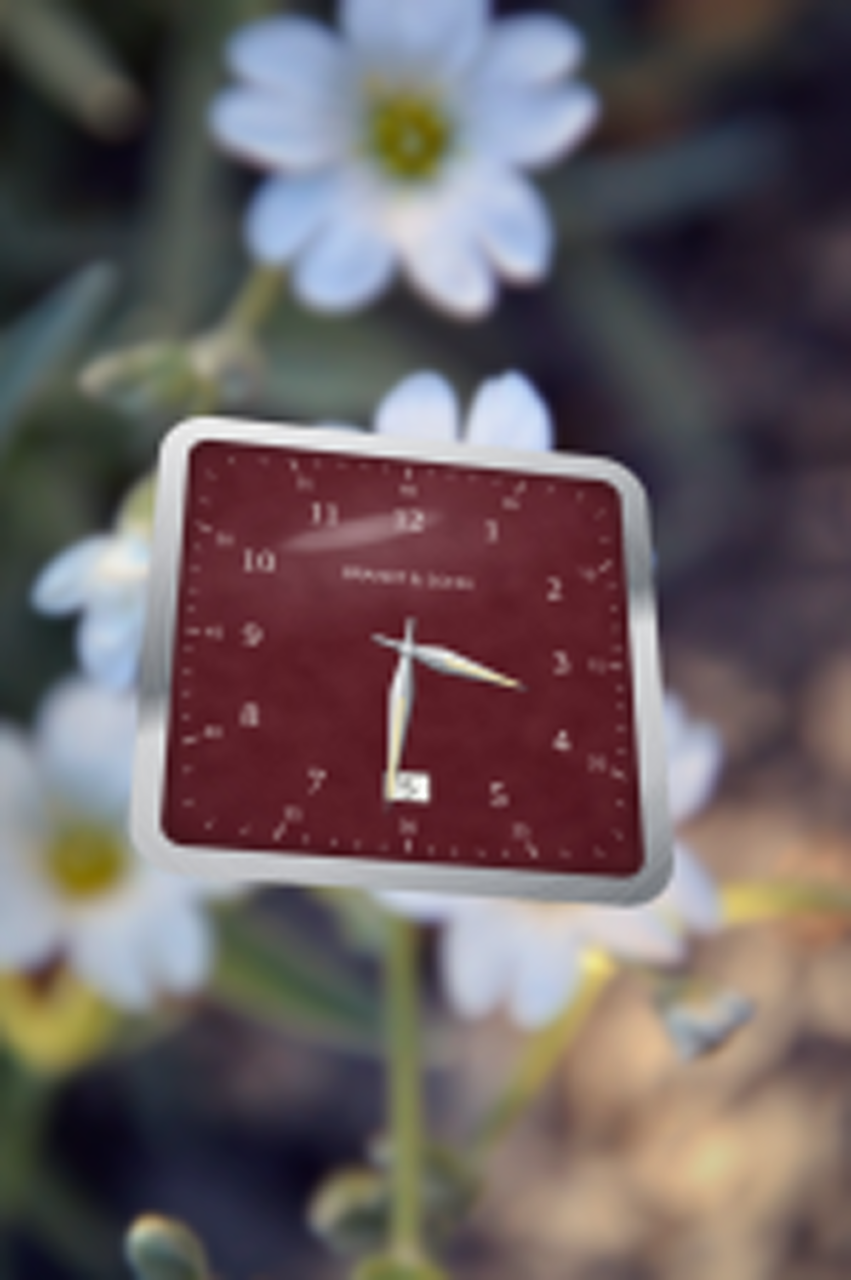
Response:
{"hour": 3, "minute": 31}
